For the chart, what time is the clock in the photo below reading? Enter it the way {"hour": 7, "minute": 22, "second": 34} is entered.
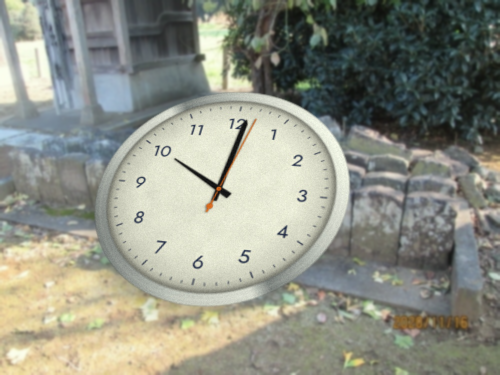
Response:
{"hour": 10, "minute": 1, "second": 2}
